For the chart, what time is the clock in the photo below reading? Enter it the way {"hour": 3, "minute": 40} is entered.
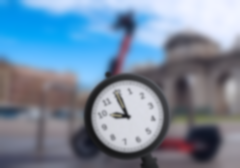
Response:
{"hour": 10, "minute": 0}
